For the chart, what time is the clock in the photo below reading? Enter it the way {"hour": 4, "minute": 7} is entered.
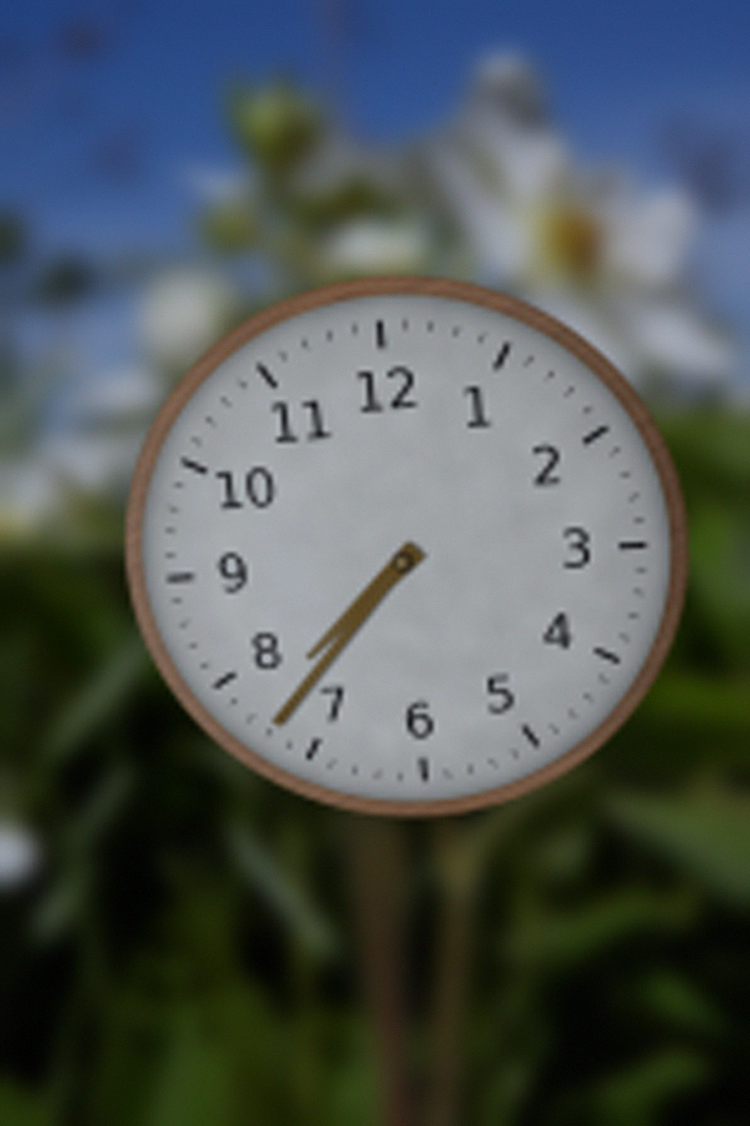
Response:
{"hour": 7, "minute": 37}
